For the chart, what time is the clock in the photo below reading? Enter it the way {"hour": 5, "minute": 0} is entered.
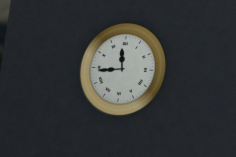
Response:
{"hour": 11, "minute": 44}
